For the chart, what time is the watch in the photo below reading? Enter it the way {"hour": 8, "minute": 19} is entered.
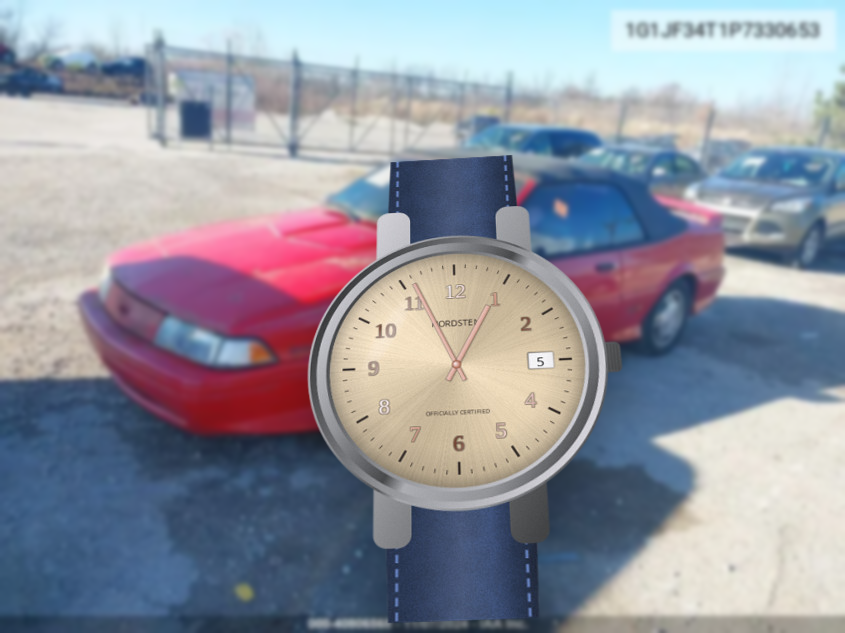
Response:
{"hour": 12, "minute": 56}
